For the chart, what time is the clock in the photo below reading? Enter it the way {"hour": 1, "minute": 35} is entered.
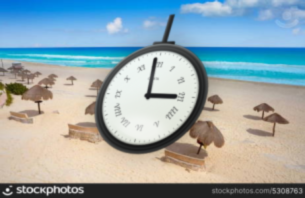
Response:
{"hour": 2, "minute": 59}
